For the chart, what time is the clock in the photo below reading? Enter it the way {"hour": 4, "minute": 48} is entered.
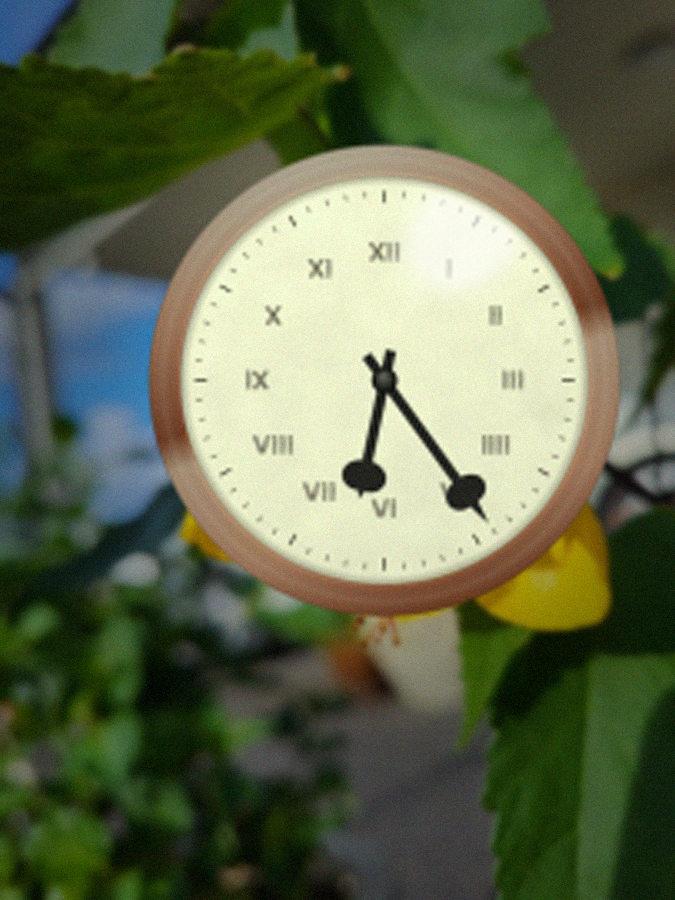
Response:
{"hour": 6, "minute": 24}
